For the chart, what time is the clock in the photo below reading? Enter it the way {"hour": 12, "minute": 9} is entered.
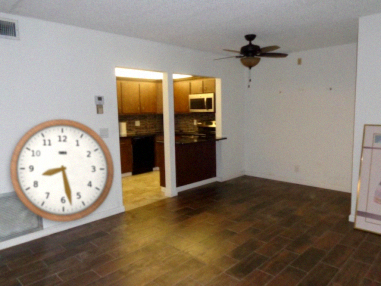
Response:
{"hour": 8, "minute": 28}
